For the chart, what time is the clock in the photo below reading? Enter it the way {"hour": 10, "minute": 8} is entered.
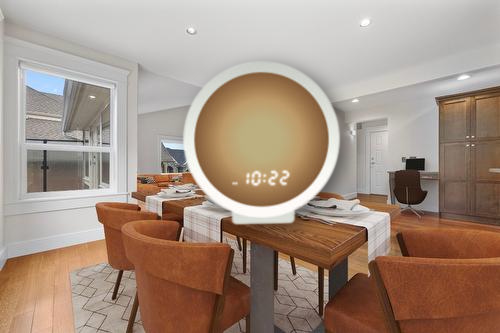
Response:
{"hour": 10, "minute": 22}
